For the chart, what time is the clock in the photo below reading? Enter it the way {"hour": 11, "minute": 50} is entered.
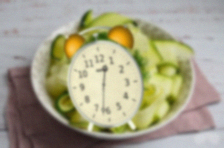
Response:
{"hour": 12, "minute": 32}
